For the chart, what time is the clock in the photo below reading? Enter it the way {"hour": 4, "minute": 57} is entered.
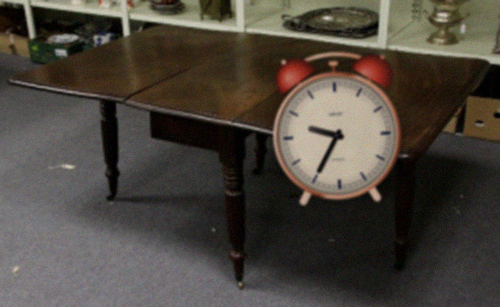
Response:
{"hour": 9, "minute": 35}
